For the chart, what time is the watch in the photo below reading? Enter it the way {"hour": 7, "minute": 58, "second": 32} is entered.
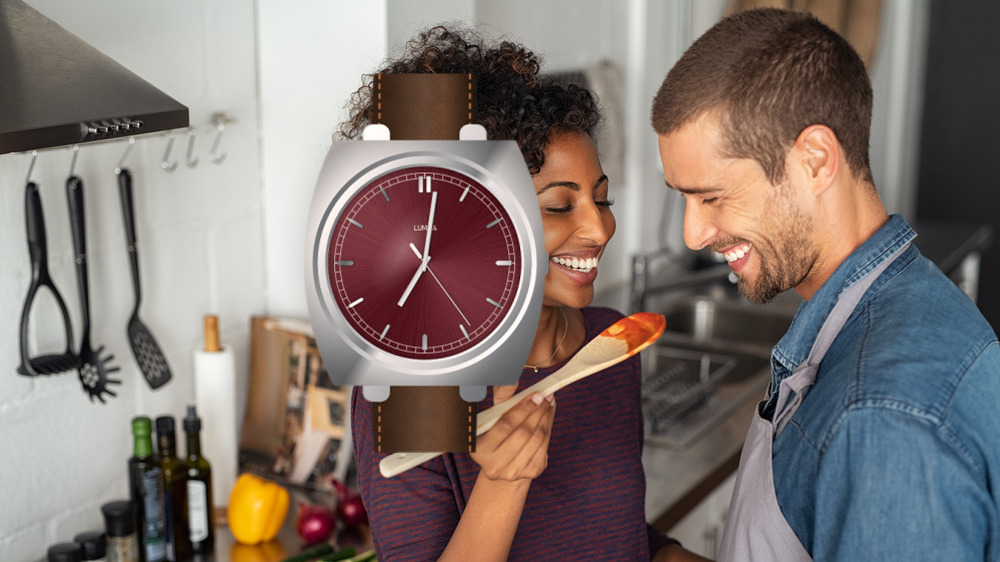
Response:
{"hour": 7, "minute": 1, "second": 24}
